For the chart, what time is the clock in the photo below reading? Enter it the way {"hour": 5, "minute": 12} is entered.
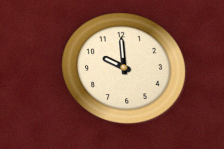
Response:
{"hour": 10, "minute": 0}
